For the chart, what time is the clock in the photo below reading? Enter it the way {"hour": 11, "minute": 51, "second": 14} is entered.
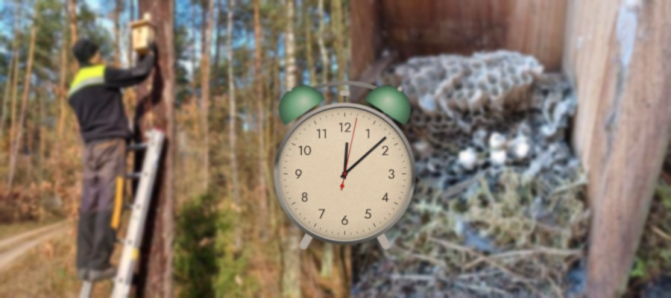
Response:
{"hour": 12, "minute": 8, "second": 2}
